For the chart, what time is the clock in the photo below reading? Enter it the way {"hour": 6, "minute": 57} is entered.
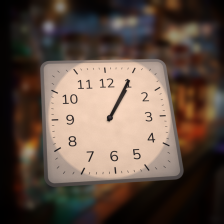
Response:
{"hour": 1, "minute": 5}
